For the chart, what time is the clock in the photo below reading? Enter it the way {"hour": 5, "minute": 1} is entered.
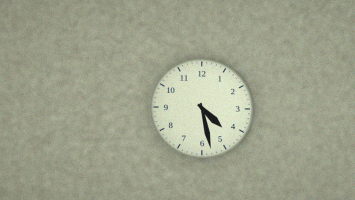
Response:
{"hour": 4, "minute": 28}
